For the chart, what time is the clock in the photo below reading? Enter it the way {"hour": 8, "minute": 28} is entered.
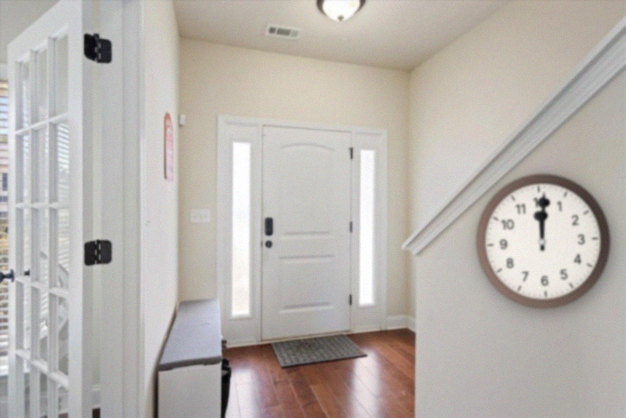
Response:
{"hour": 12, "minute": 1}
